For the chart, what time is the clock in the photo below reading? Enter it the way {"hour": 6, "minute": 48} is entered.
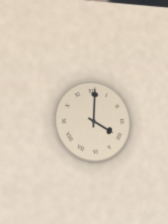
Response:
{"hour": 4, "minute": 1}
